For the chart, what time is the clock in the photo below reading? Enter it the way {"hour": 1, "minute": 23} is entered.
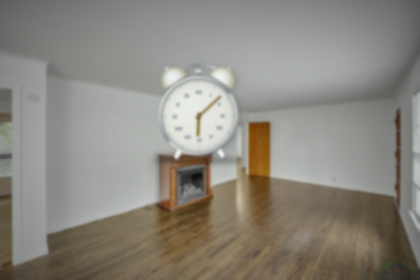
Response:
{"hour": 6, "minute": 8}
